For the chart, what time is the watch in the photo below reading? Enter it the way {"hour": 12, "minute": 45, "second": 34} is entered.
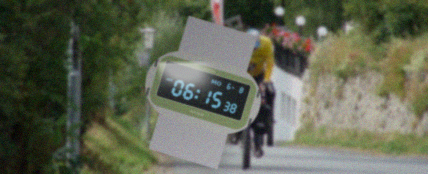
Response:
{"hour": 6, "minute": 15, "second": 38}
